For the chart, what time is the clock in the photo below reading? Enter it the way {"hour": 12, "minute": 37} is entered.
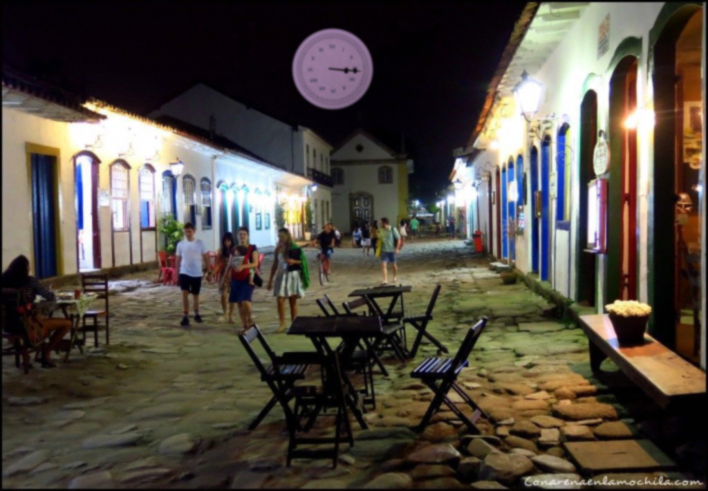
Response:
{"hour": 3, "minute": 16}
